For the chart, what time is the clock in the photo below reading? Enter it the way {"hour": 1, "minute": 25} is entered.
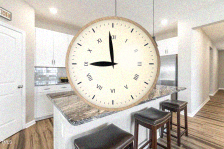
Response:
{"hour": 8, "minute": 59}
